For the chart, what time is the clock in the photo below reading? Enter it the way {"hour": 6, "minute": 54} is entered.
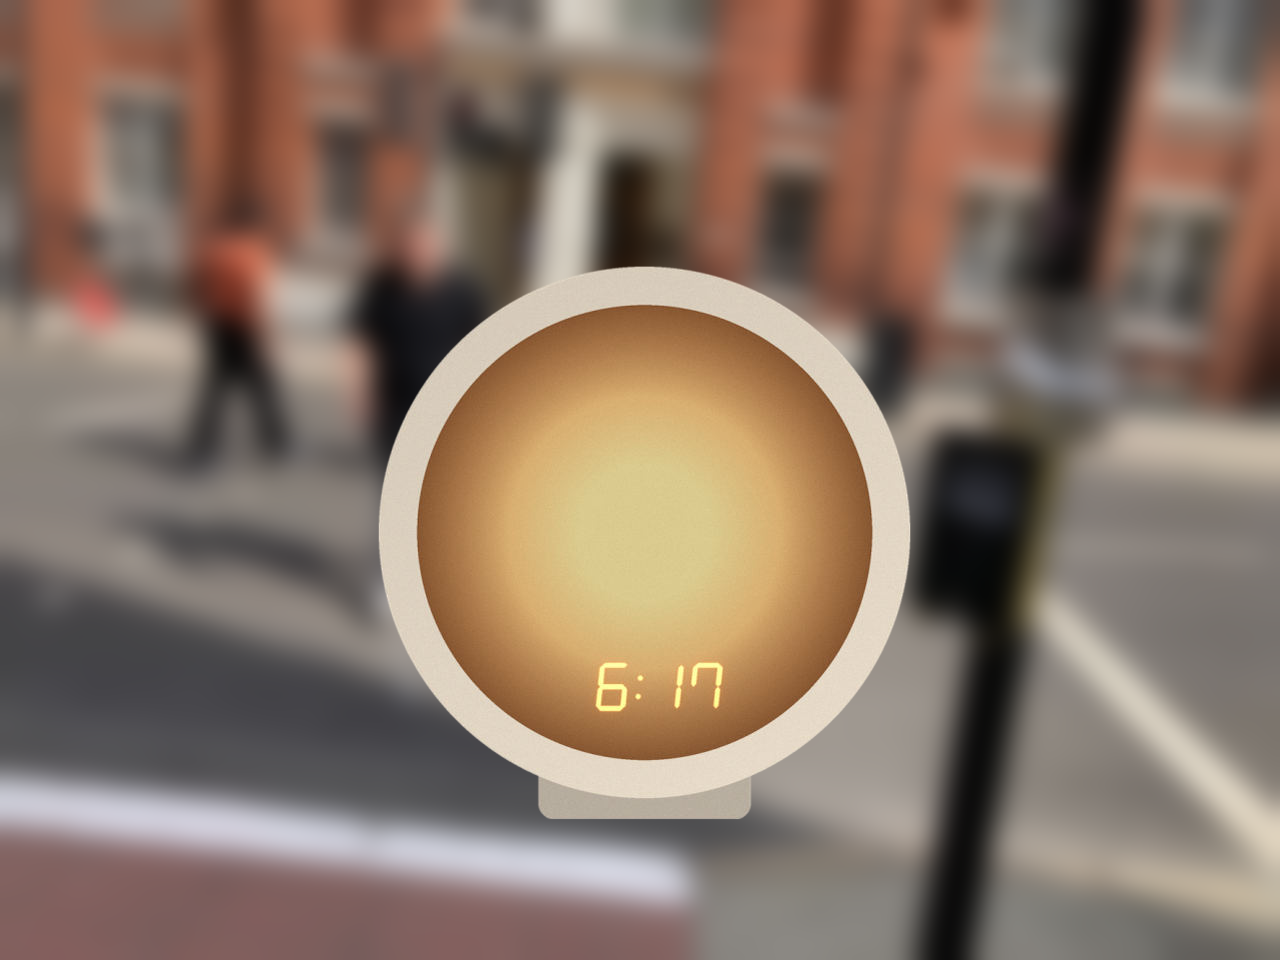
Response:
{"hour": 6, "minute": 17}
